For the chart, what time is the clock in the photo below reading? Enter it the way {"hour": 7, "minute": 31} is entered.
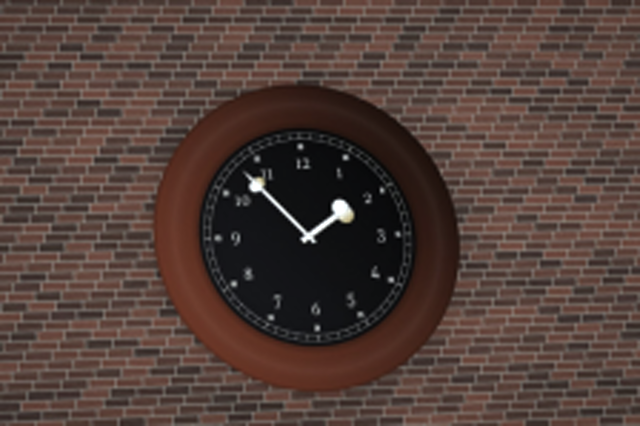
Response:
{"hour": 1, "minute": 53}
